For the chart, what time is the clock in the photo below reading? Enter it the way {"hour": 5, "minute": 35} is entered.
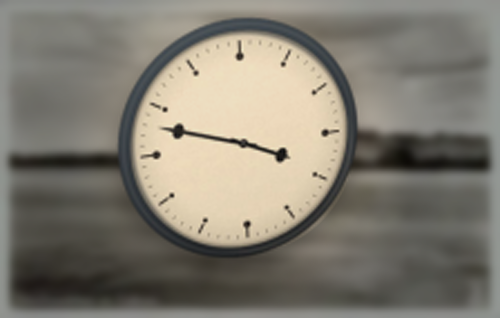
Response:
{"hour": 3, "minute": 48}
